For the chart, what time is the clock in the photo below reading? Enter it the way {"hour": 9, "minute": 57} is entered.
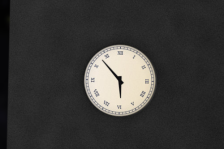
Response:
{"hour": 5, "minute": 53}
